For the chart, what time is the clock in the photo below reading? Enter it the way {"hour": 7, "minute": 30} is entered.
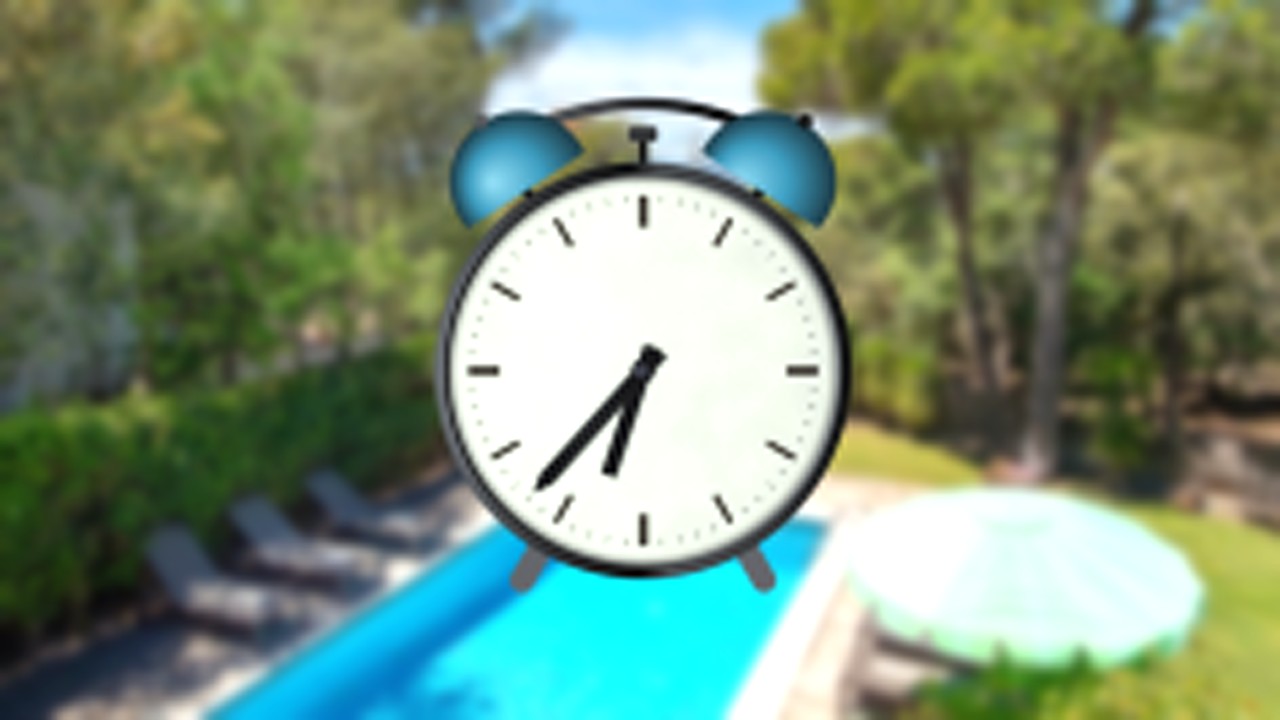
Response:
{"hour": 6, "minute": 37}
